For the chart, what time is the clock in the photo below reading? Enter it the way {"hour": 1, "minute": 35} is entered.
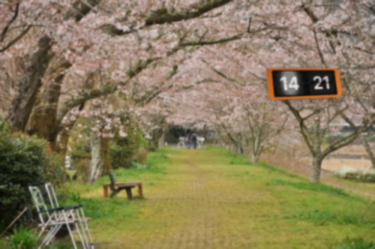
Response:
{"hour": 14, "minute": 21}
